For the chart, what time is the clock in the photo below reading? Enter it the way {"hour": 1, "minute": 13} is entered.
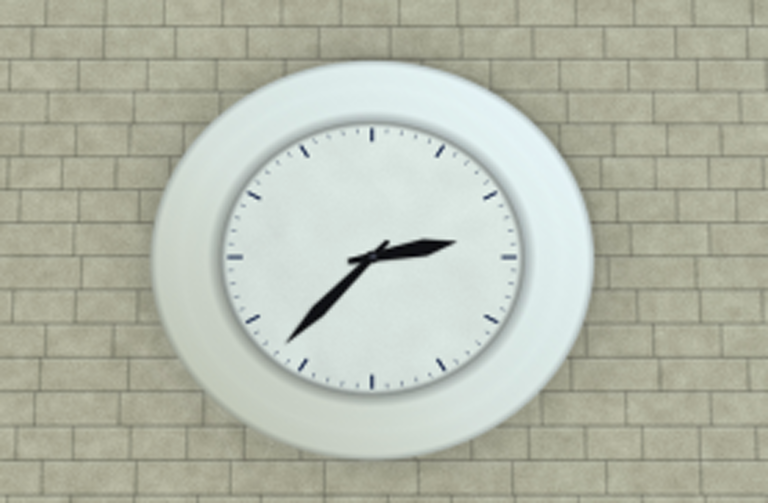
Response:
{"hour": 2, "minute": 37}
